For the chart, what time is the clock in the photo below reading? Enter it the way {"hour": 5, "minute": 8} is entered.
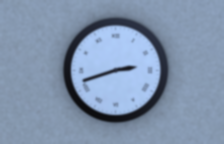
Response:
{"hour": 2, "minute": 42}
